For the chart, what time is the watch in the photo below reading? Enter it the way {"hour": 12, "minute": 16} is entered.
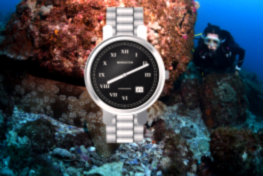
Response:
{"hour": 8, "minute": 11}
